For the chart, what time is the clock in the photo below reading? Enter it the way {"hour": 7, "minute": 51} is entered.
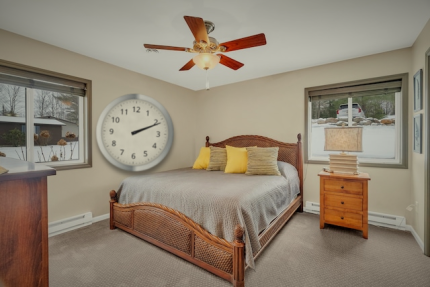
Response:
{"hour": 2, "minute": 11}
